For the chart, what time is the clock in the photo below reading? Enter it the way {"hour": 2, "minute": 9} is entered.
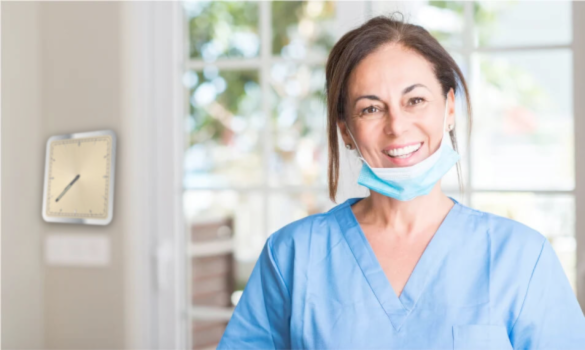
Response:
{"hour": 7, "minute": 38}
